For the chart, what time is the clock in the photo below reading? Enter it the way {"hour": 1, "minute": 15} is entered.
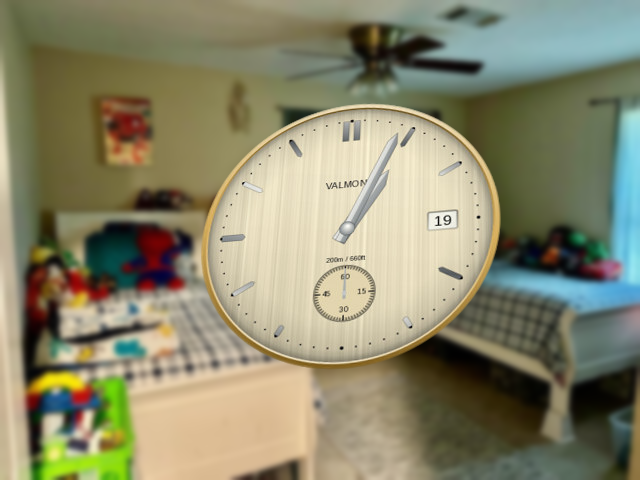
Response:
{"hour": 1, "minute": 4}
